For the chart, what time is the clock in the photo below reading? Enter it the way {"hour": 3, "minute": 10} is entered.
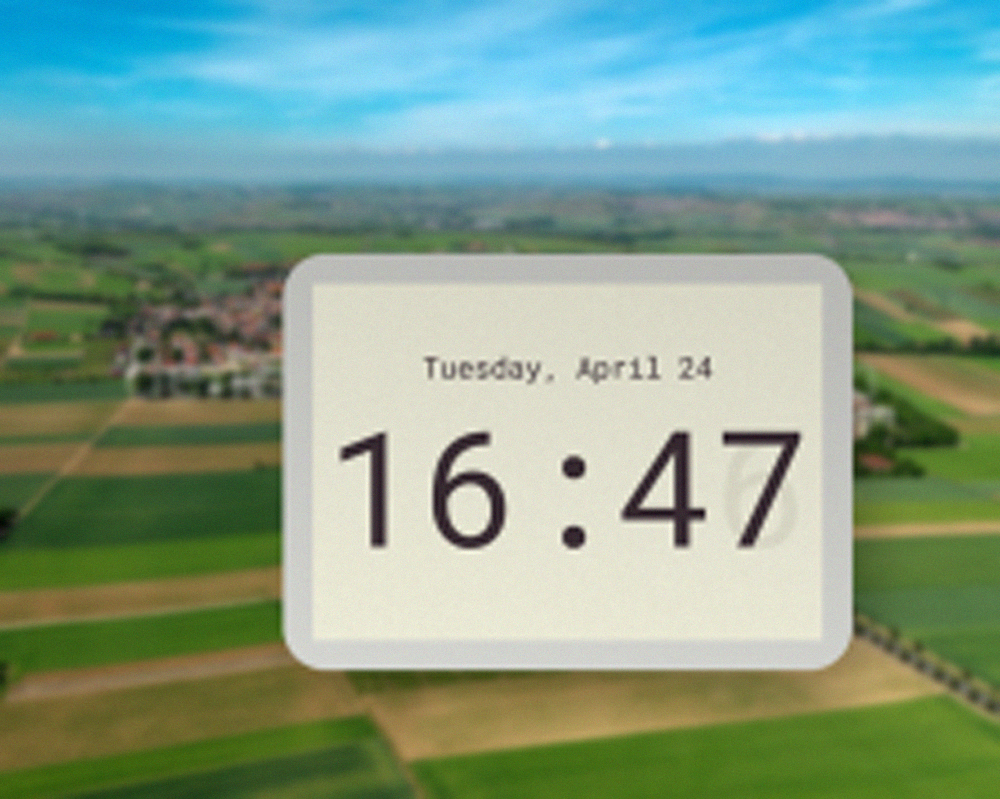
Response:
{"hour": 16, "minute": 47}
